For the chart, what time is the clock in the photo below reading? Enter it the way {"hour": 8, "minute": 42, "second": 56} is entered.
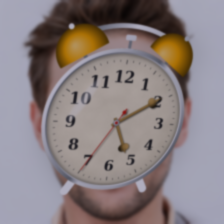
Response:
{"hour": 5, "minute": 9, "second": 35}
